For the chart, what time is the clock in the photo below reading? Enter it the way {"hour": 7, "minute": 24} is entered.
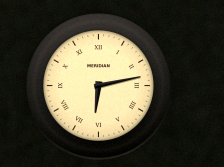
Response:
{"hour": 6, "minute": 13}
